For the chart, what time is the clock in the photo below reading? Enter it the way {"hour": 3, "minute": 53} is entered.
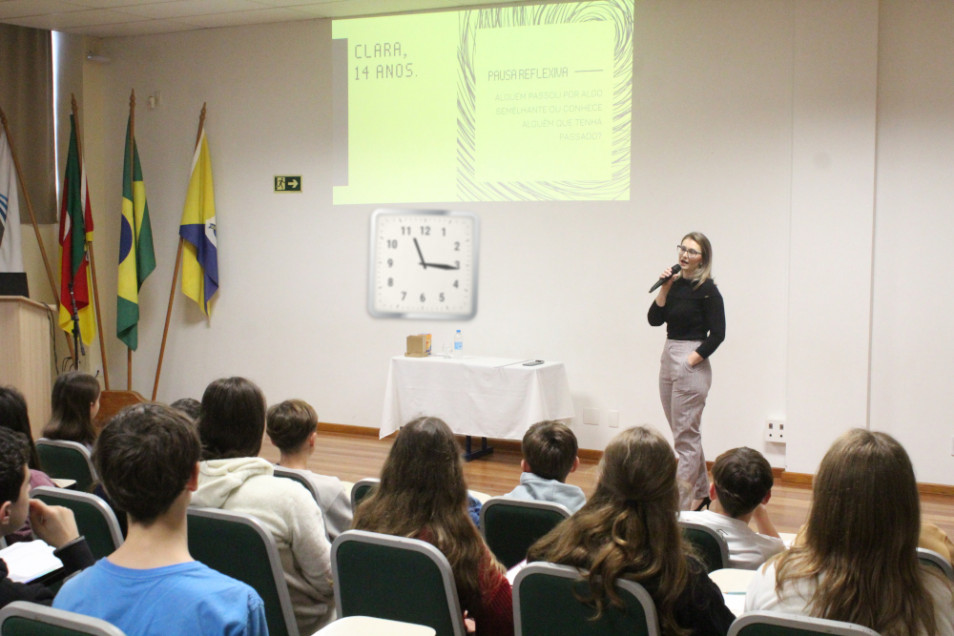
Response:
{"hour": 11, "minute": 16}
